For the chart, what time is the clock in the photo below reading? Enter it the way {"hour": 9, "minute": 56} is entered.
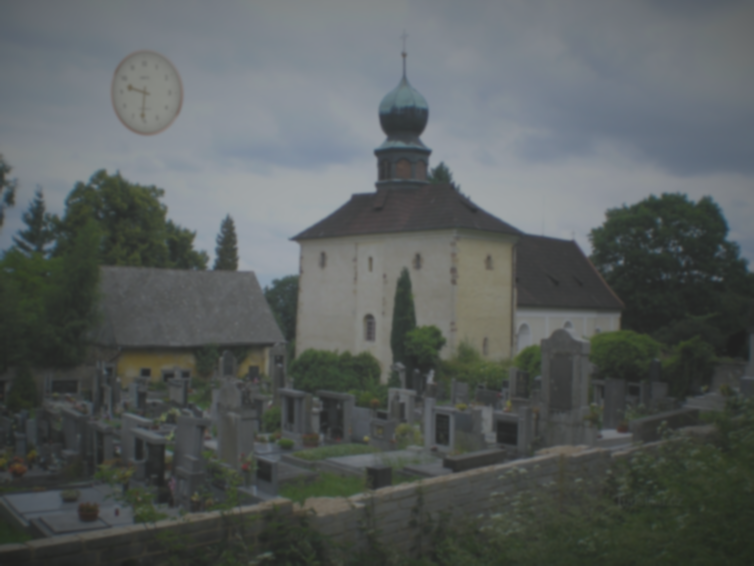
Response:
{"hour": 9, "minute": 31}
